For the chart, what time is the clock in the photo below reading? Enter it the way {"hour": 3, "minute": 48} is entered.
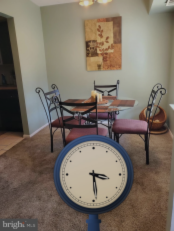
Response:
{"hour": 3, "minute": 29}
